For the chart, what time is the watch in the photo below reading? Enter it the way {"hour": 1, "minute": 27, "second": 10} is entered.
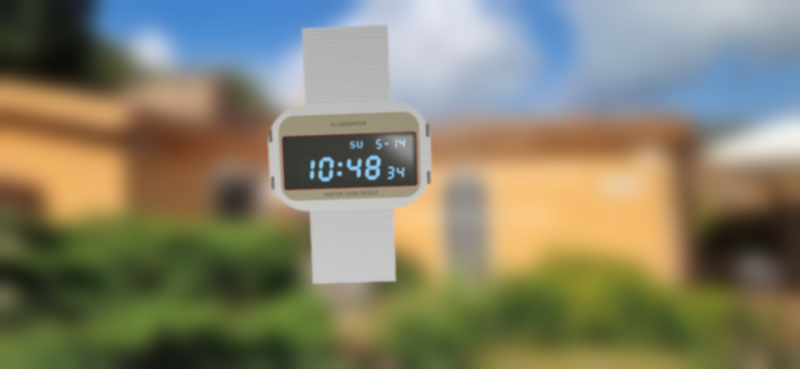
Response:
{"hour": 10, "minute": 48, "second": 34}
